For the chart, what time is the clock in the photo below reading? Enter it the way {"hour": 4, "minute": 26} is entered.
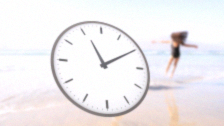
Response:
{"hour": 11, "minute": 10}
